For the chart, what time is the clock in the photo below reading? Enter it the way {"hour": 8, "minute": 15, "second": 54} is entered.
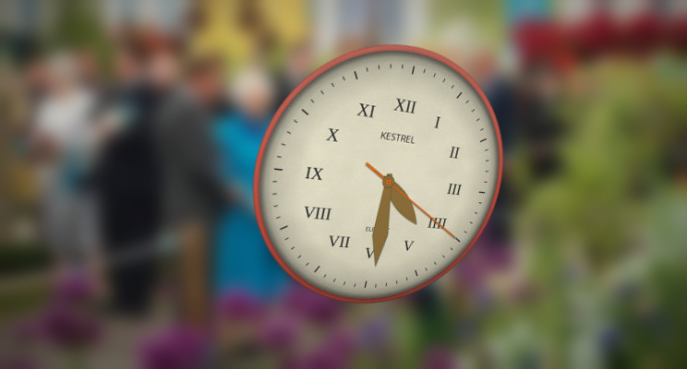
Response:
{"hour": 4, "minute": 29, "second": 20}
